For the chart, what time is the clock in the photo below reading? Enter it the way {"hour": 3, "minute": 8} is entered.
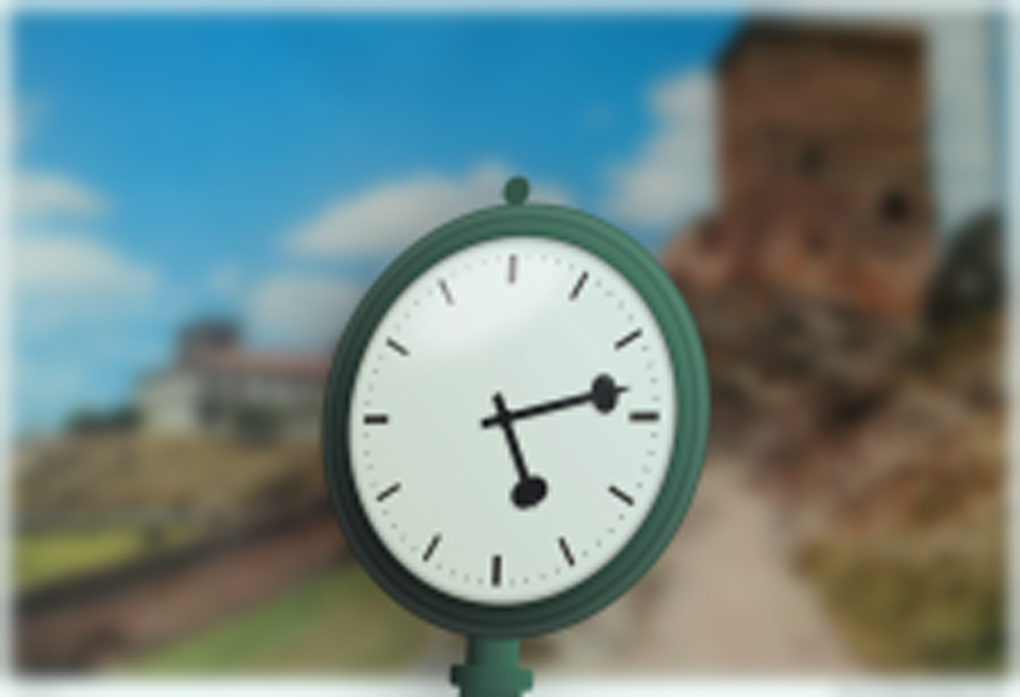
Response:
{"hour": 5, "minute": 13}
